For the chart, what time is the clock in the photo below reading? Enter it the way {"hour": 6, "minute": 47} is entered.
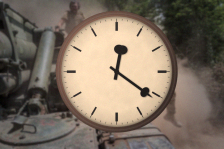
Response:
{"hour": 12, "minute": 21}
